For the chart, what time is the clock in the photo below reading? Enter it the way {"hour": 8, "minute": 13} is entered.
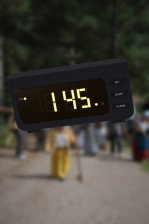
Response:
{"hour": 1, "minute": 45}
